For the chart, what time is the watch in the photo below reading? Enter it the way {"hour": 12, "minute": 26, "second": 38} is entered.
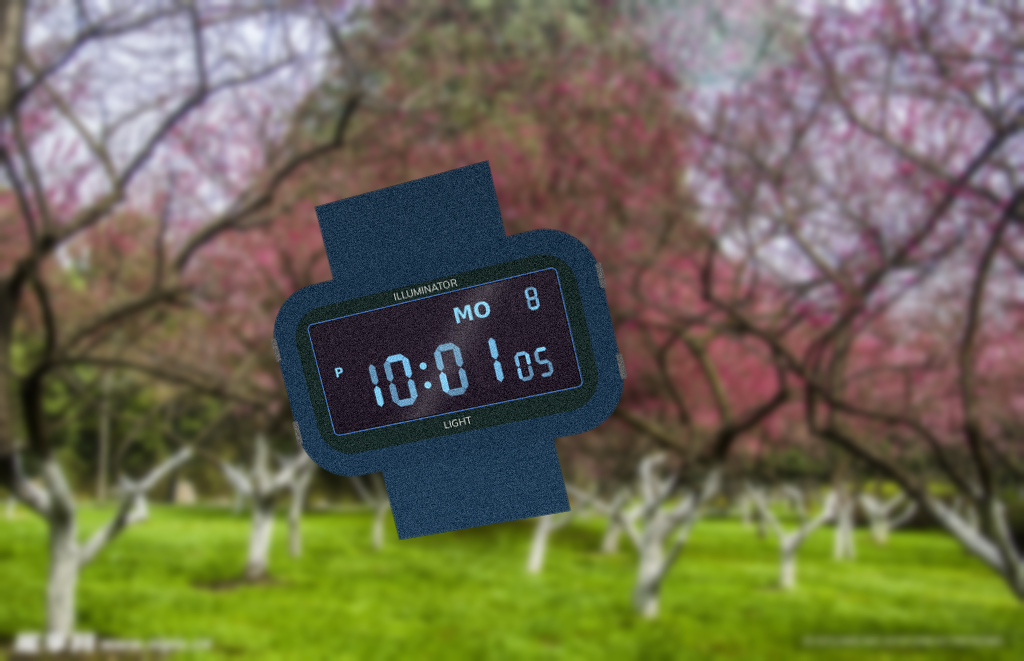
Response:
{"hour": 10, "minute": 1, "second": 5}
